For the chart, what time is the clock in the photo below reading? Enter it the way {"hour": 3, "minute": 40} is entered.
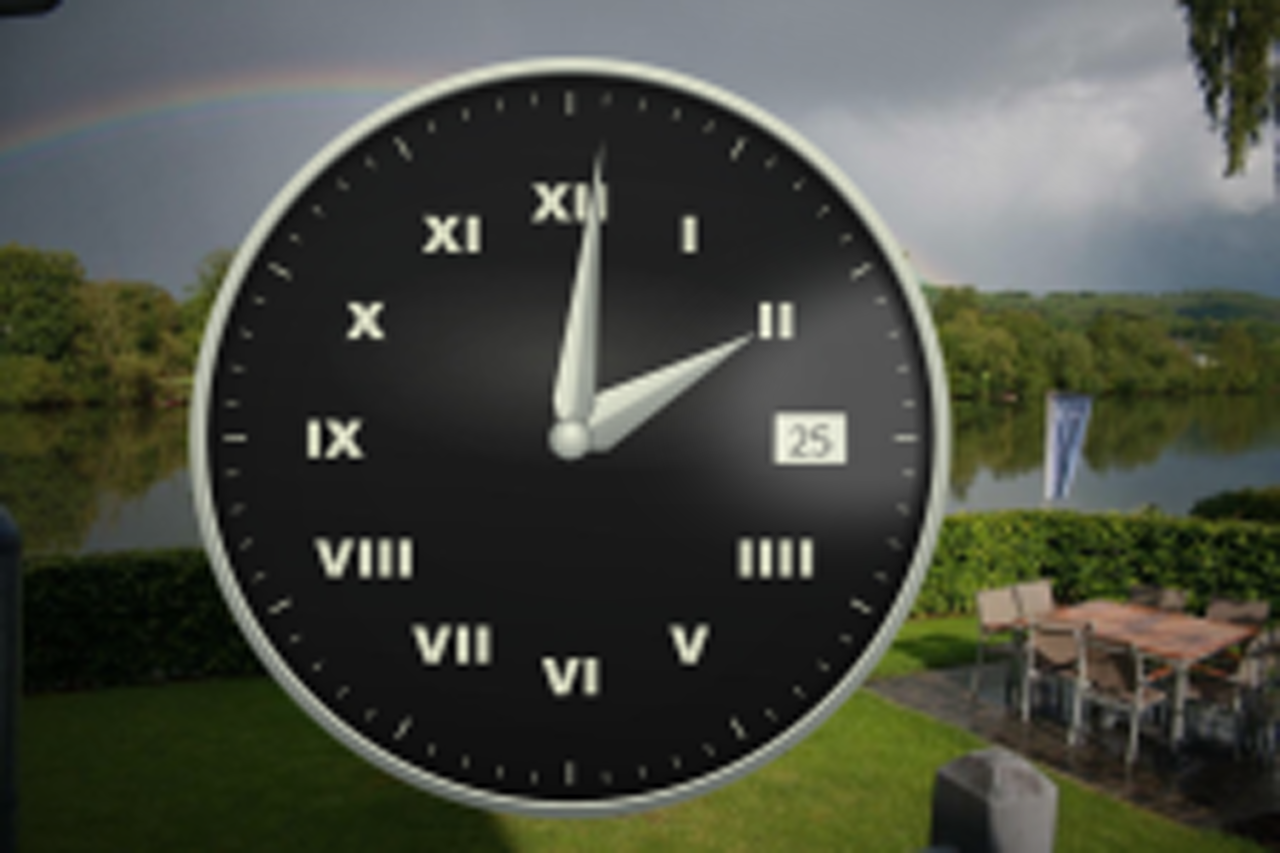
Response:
{"hour": 2, "minute": 1}
